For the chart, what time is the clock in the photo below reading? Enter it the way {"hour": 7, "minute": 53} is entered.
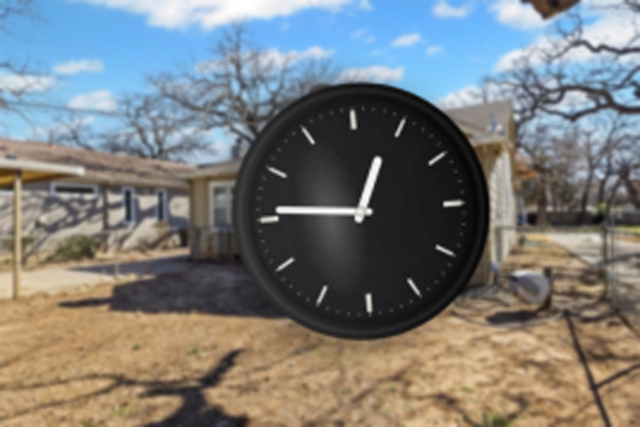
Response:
{"hour": 12, "minute": 46}
